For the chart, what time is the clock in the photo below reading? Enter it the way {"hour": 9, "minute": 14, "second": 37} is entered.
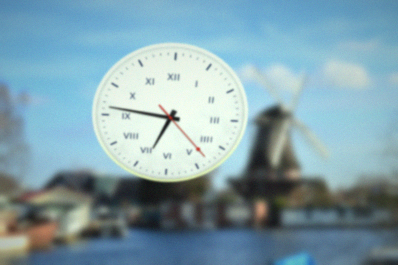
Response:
{"hour": 6, "minute": 46, "second": 23}
